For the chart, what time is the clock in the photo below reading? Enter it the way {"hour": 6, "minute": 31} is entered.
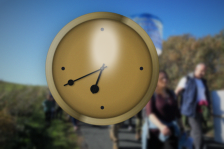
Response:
{"hour": 6, "minute": 41}
